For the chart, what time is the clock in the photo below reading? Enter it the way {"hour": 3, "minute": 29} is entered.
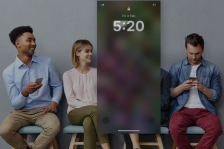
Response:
{"hour": 5, "minute": 20}
